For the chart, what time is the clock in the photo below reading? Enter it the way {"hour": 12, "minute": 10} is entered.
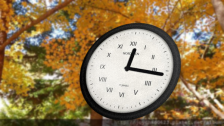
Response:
{"hour": 12, "minute": 16}
